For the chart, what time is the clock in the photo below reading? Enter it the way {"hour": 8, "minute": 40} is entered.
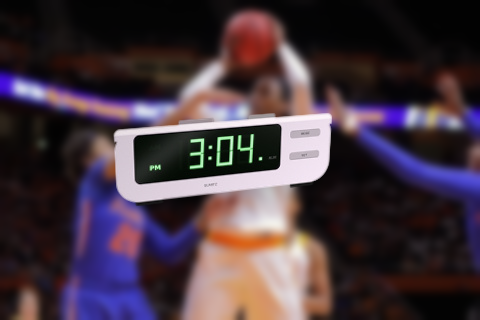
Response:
{"hour": 3, "minute": 4}
